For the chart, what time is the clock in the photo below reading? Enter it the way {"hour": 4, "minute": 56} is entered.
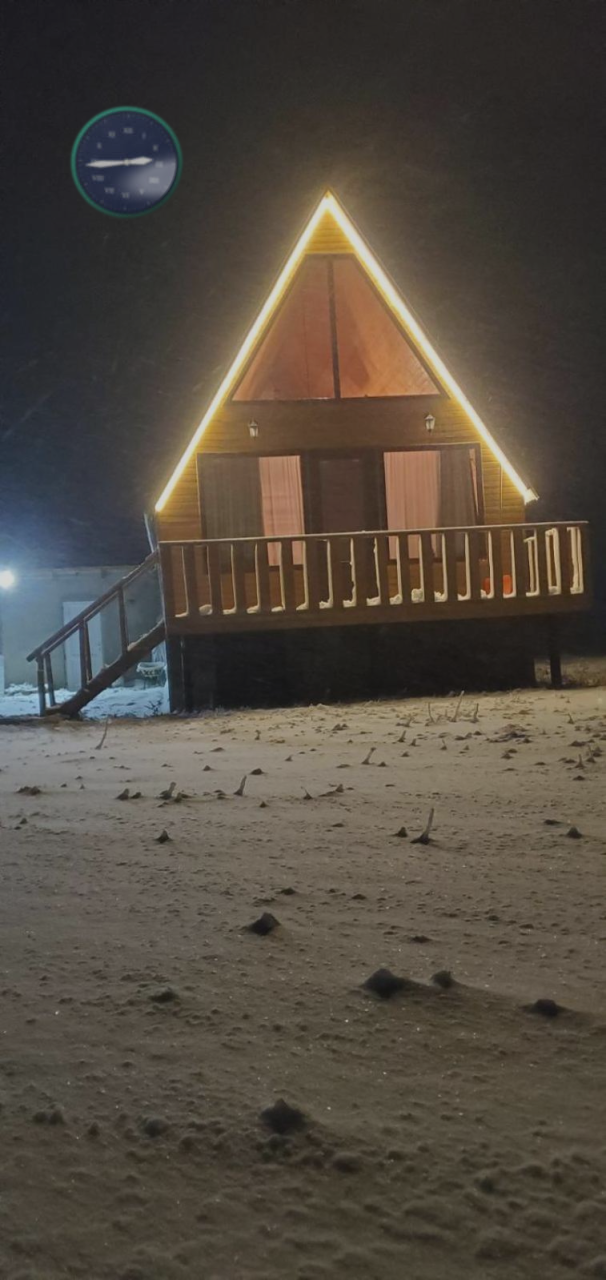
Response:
{"hour": 2, "minute": 44}
